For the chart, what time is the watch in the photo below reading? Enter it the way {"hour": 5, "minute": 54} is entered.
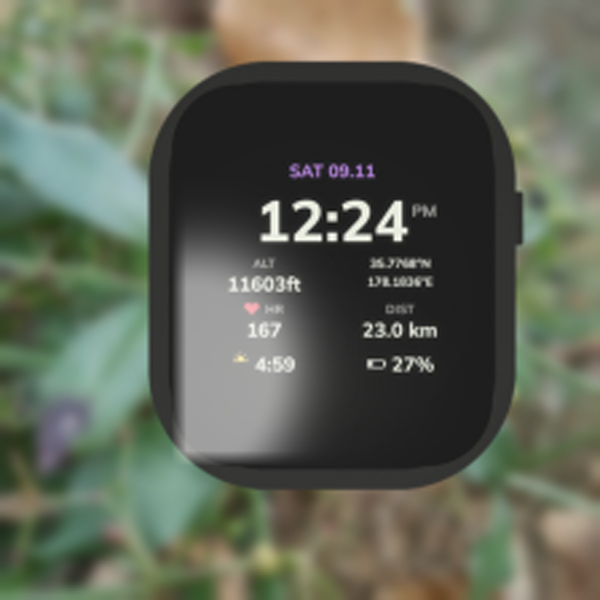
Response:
{"hour": 12, "minute": 24}
